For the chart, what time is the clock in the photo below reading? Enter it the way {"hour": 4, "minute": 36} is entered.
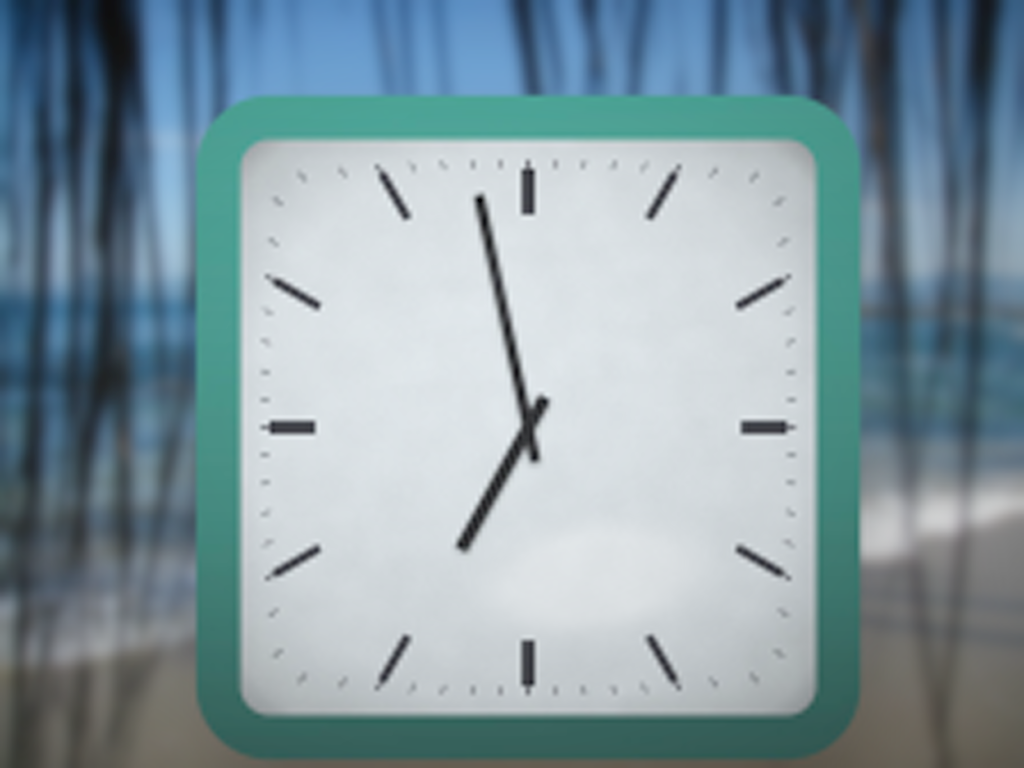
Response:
{"hour": 6, "minute": 58}
